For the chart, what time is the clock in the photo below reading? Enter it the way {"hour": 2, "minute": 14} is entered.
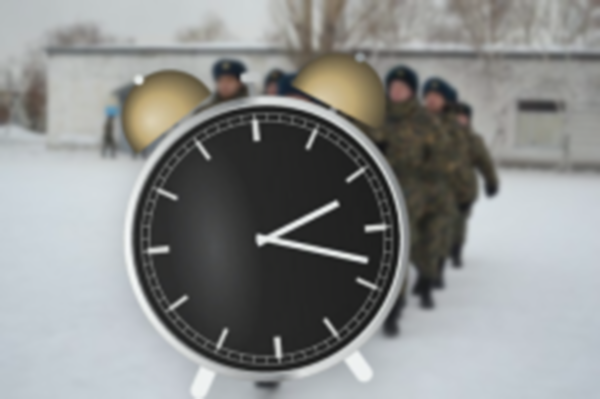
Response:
{"hour": 2, "minute": 18}
